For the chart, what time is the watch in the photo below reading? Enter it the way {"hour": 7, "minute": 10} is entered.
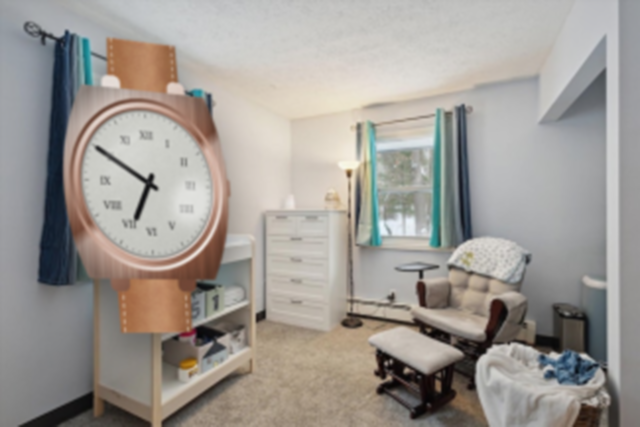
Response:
{"hour": 6, "minute": 50}
